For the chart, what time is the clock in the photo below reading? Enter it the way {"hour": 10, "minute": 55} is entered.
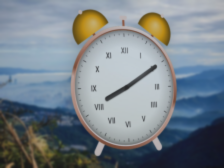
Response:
{"hour": 8, "minute": 10}
